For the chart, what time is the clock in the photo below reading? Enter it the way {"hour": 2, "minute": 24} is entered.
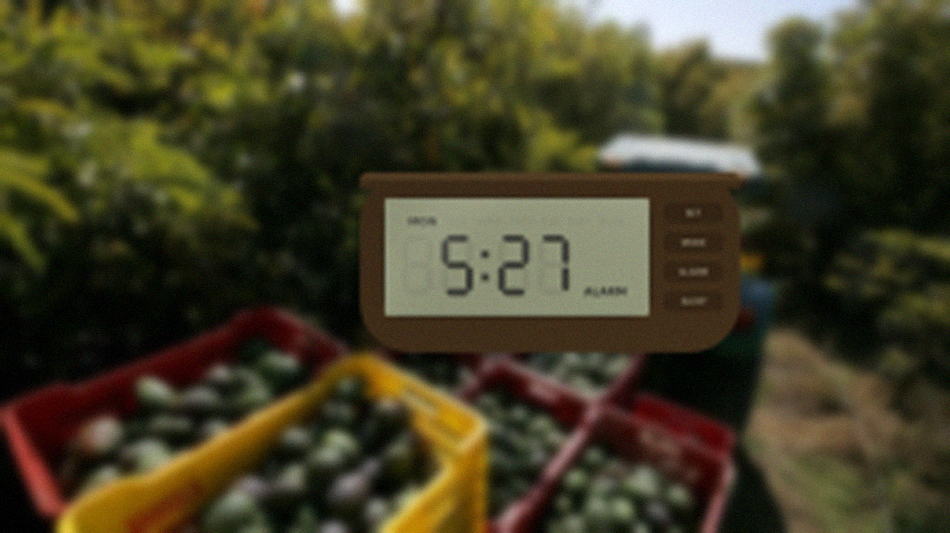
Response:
{"hour": 5, "minute": 27}
